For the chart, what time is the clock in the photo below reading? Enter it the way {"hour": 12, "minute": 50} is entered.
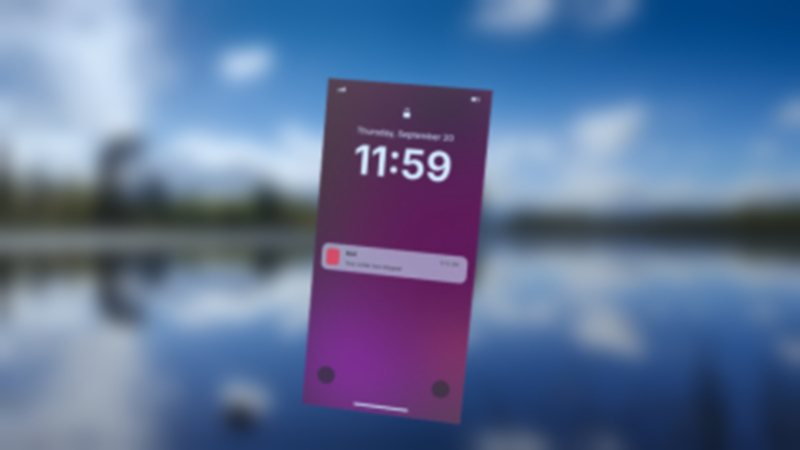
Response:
{"hour": 11, "minute": 59}
